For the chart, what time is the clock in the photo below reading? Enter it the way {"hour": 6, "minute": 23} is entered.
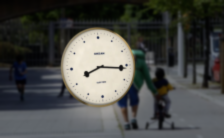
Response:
{"hour": 8, "minute": 16}
